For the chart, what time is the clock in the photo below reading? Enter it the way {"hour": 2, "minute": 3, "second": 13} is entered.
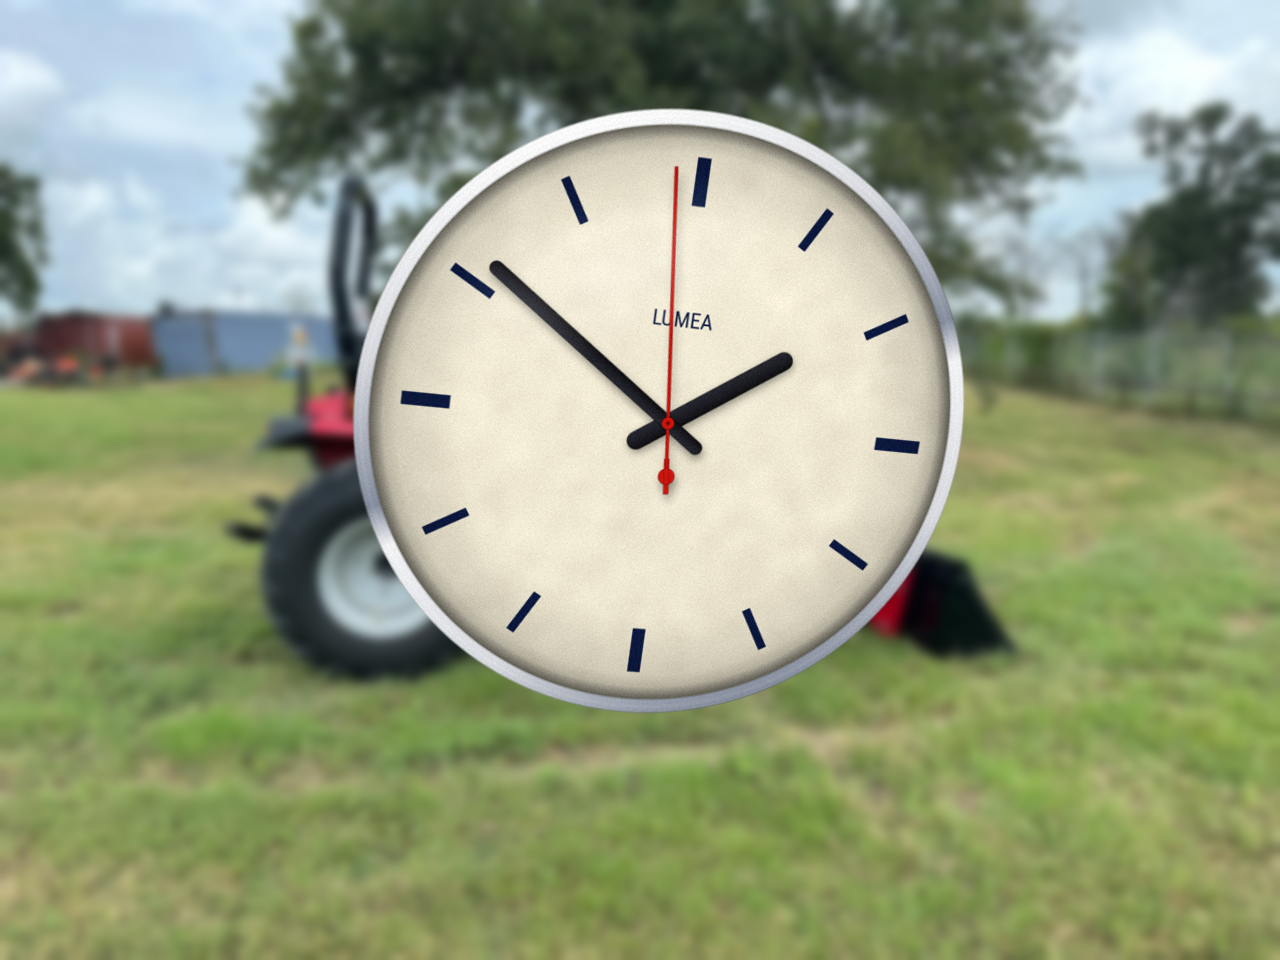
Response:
{"hour": 1, "minute": 50, "second": 59}
